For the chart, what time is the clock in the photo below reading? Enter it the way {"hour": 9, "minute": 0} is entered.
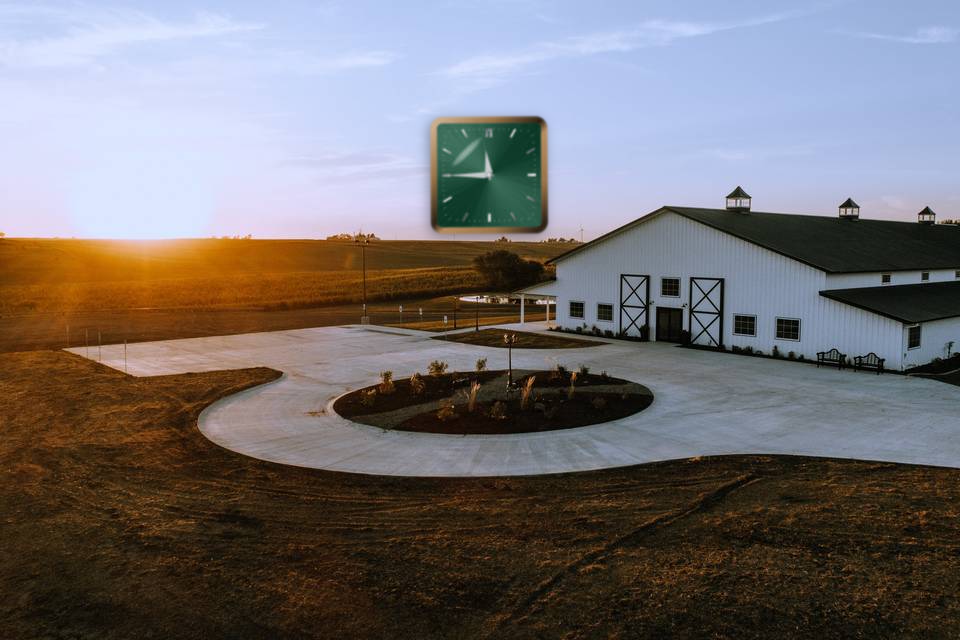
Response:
{"hour": 11, "minute": 45}
